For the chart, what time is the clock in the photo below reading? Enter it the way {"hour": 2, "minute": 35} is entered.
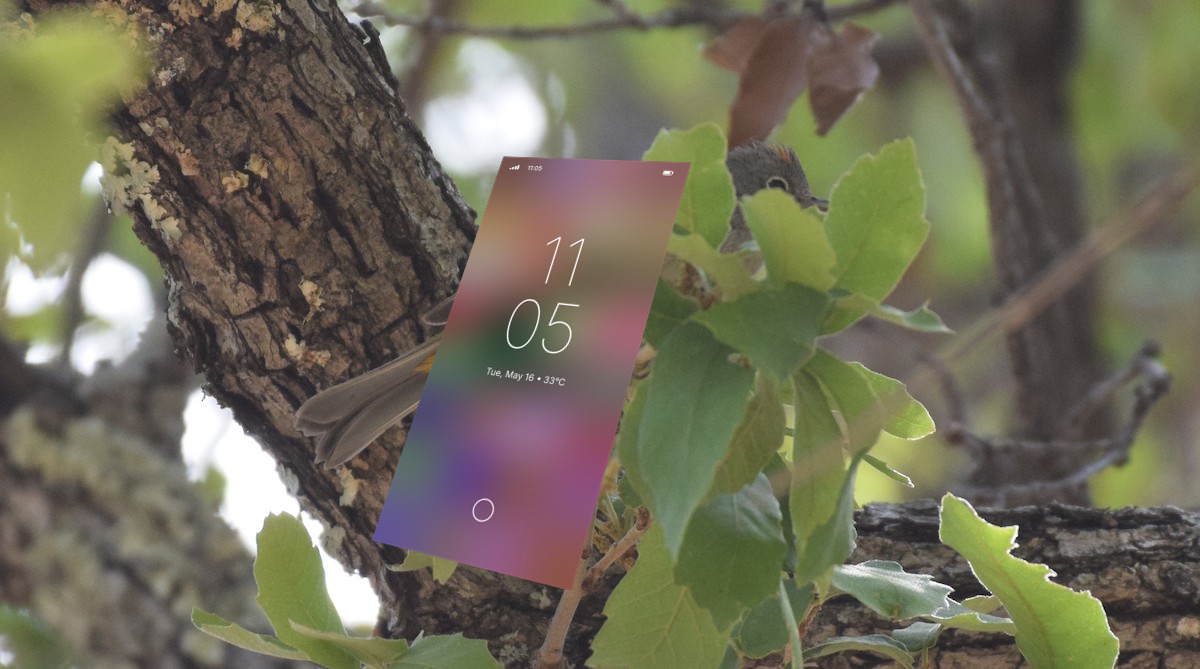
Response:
{"hour": 11, "minute": 5}
